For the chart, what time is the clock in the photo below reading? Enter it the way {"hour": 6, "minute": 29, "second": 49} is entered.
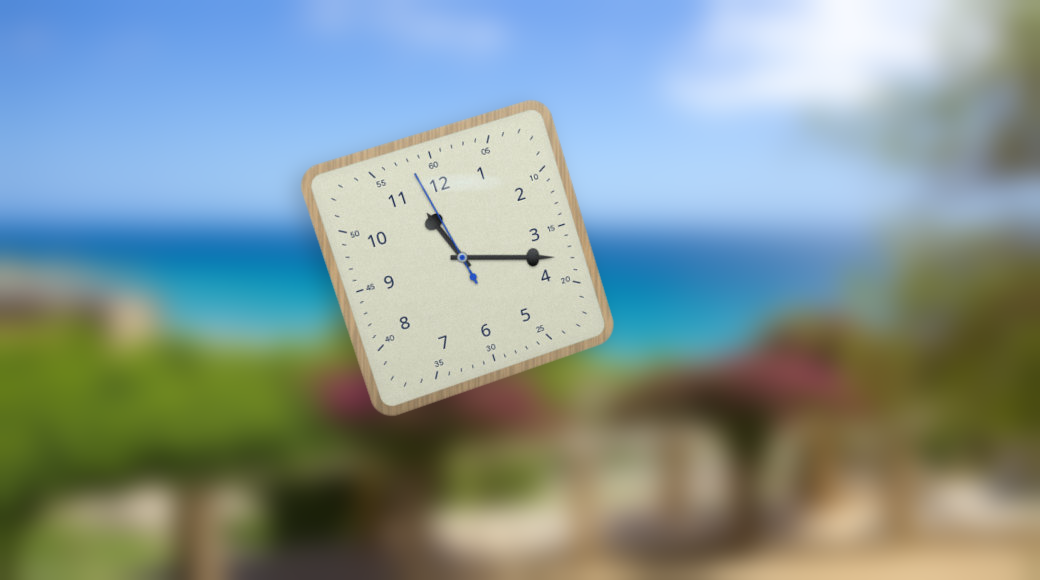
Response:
{"hour": 11, "minute": 17, "second": 58}
